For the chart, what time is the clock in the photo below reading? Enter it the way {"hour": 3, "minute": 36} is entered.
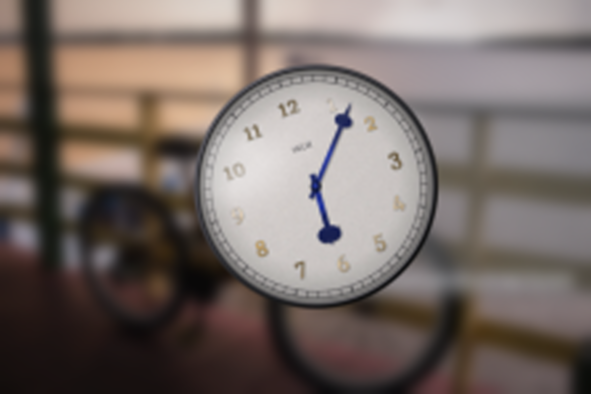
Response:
{"hour": 6, "minute": 7}
